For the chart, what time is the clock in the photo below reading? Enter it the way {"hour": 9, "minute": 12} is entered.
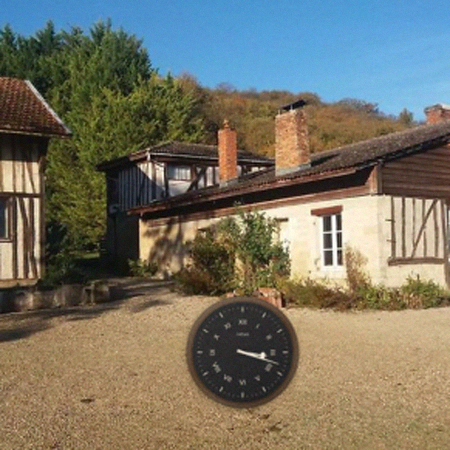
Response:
{"hour": 3, "minute": 18}
